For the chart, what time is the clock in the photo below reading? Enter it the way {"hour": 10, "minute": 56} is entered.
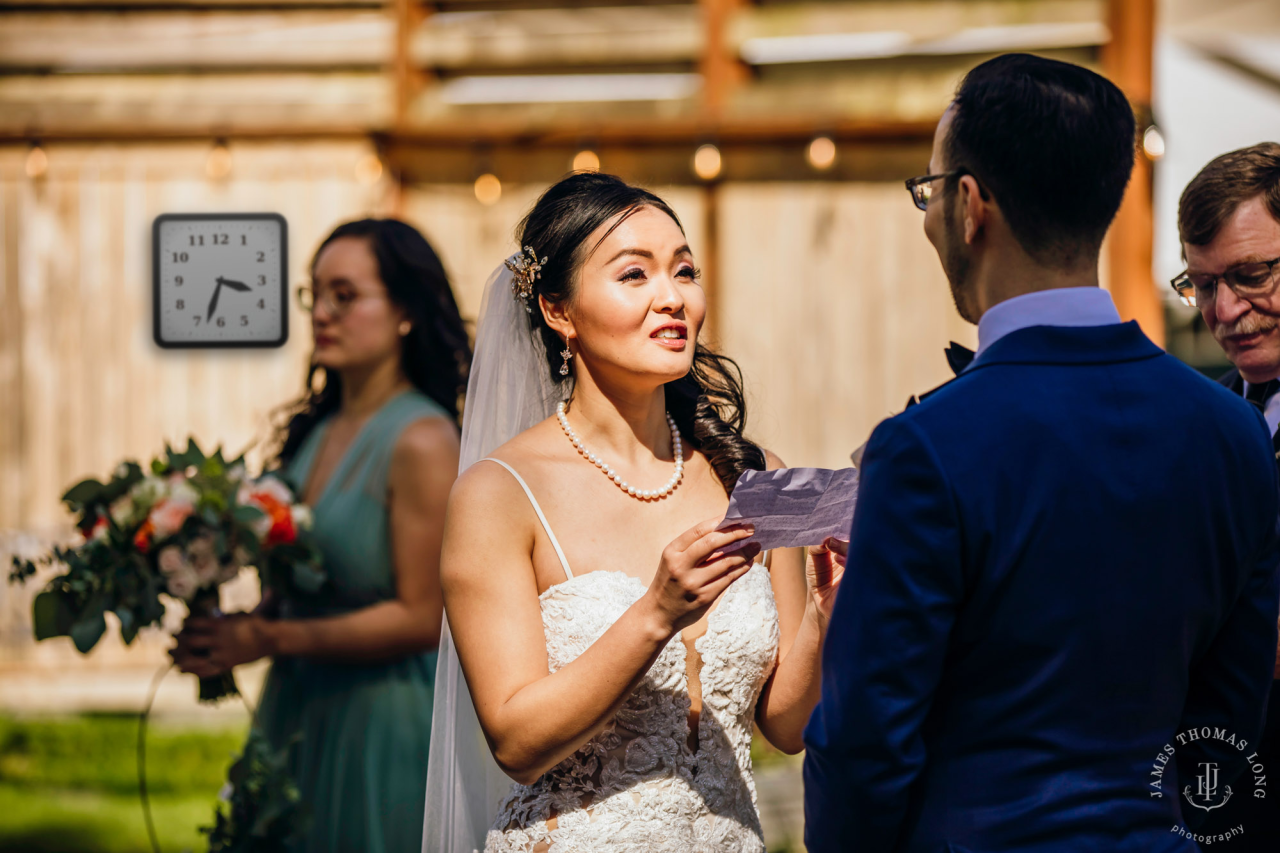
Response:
{"hour": 3, "minute": 33}
